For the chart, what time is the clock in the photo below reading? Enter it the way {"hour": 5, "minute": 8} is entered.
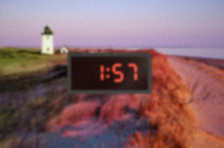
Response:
{"hour": 1, "minute": 57}
